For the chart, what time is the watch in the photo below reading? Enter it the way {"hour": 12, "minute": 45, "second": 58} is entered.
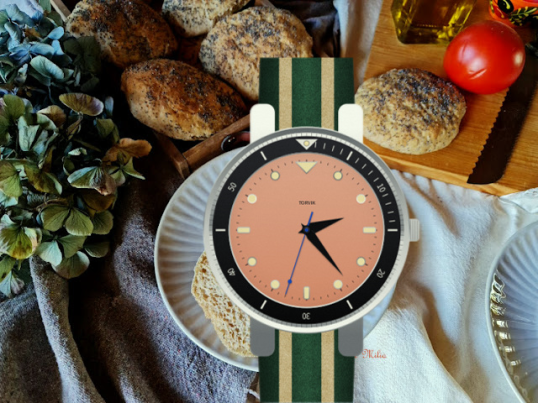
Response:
{"hour": 2, "minute": 23, "second": 33}
